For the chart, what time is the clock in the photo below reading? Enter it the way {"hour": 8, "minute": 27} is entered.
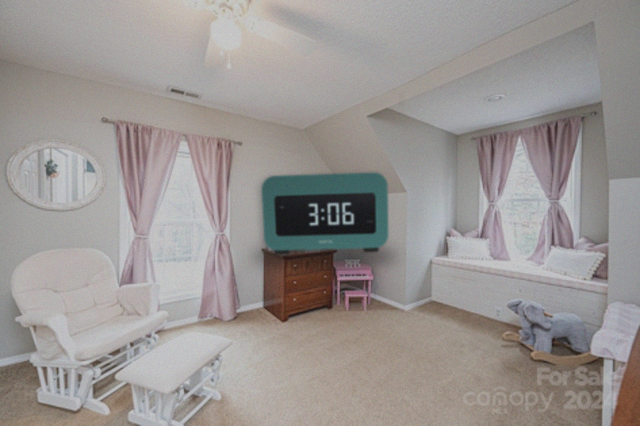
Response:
{"hour": 3, "minute": 6}
